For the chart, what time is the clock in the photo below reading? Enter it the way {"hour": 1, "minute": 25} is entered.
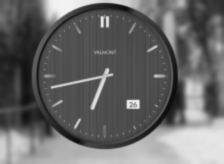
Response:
{"hour": 6, "minute": 43}
